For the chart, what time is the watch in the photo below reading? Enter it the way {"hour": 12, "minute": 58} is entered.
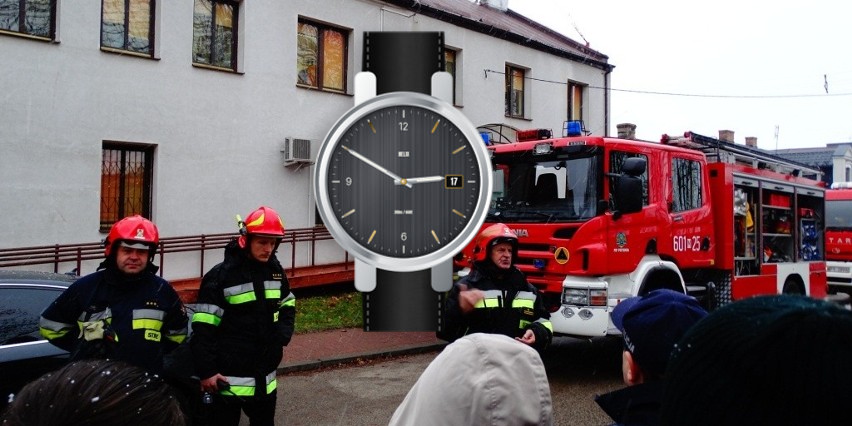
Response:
{"hour": 2, "minute": 50}
